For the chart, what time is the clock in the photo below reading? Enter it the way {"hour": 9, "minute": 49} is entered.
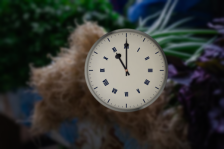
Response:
{"hour": 11, "minute": 0}
